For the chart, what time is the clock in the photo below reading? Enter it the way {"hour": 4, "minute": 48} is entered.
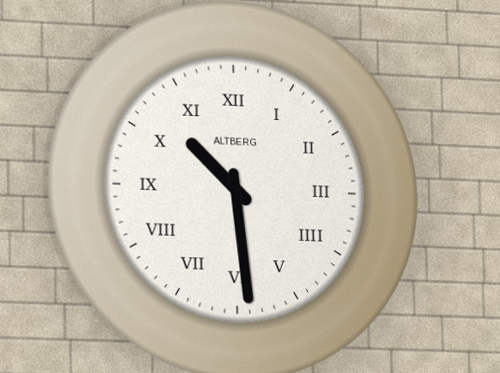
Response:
{"hour": 10, "minute": 29}
